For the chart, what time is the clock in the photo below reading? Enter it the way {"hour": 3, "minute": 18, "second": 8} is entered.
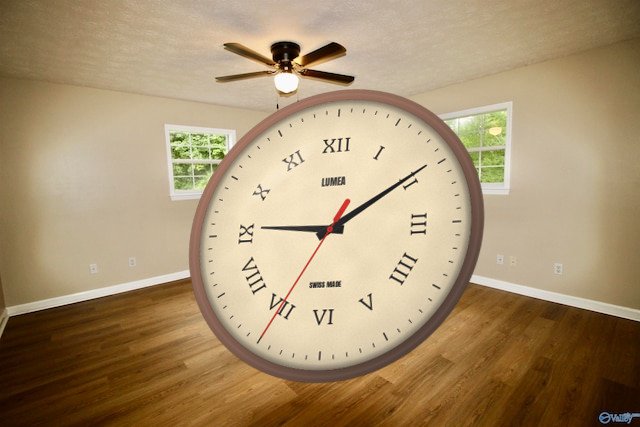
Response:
{"hour": 9, "minute": 9, "second": 35}
